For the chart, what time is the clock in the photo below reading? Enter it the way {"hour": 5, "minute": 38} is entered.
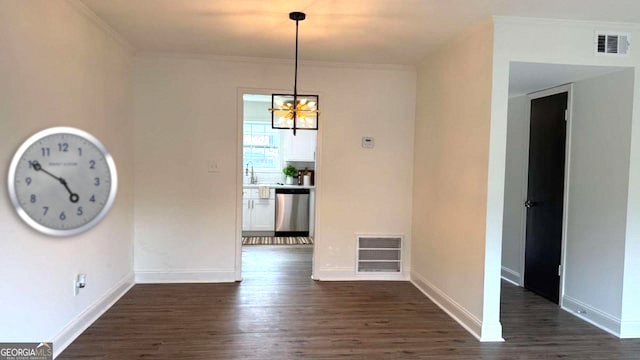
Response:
{"hour": 4, "minute": 50}
